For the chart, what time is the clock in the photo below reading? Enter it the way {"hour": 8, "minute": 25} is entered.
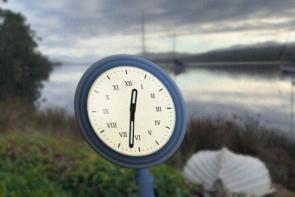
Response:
{"hour": 12, "minute": 32}
